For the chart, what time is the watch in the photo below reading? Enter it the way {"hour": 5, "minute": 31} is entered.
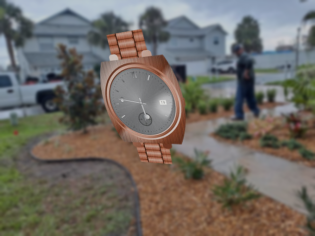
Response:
{"hour": 5, "minute": 47}
